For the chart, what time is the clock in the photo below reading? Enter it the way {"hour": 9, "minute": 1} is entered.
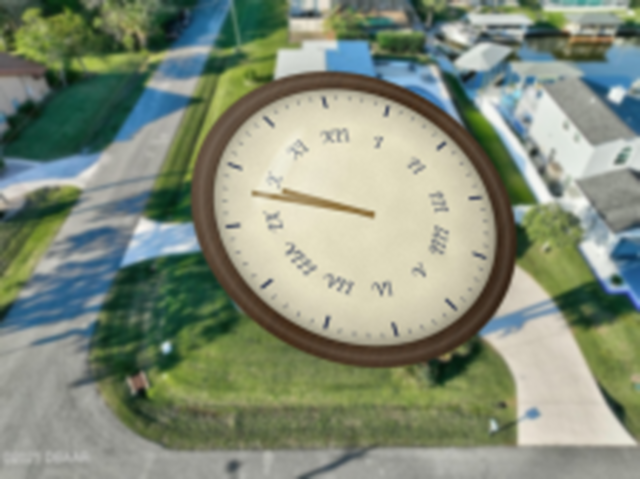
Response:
{"hour": 9, "minute": 48}
